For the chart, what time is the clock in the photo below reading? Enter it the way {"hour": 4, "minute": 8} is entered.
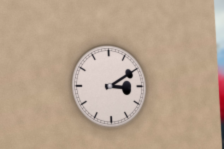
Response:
{"hour": 3, "minute": 10}
